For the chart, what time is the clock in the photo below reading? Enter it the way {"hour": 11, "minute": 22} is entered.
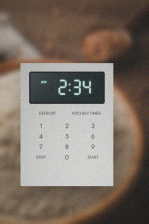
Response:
{"hour": 2, "minute": 34}
